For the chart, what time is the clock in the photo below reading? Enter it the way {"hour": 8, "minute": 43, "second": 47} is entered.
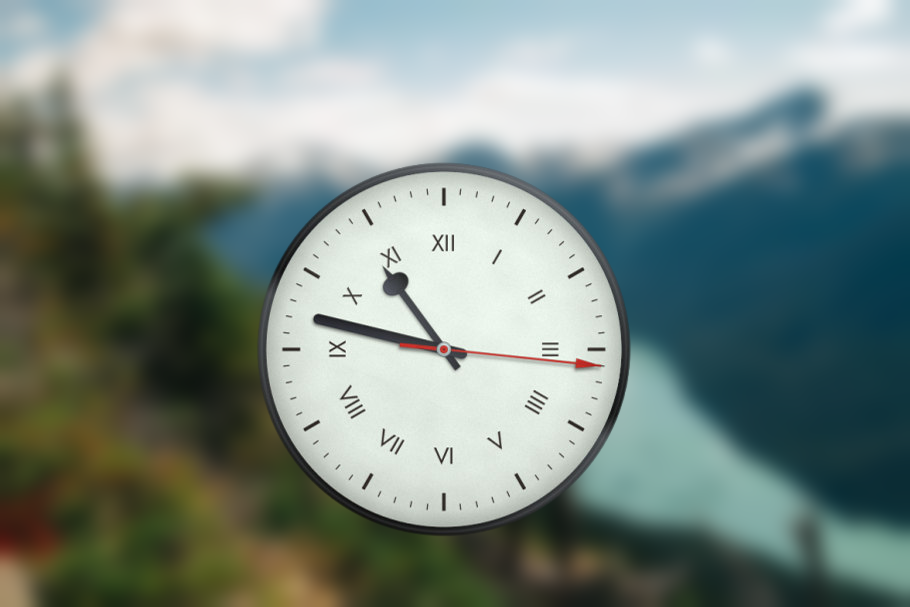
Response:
{"hour": 10, "minute": 47, "second": 16}
